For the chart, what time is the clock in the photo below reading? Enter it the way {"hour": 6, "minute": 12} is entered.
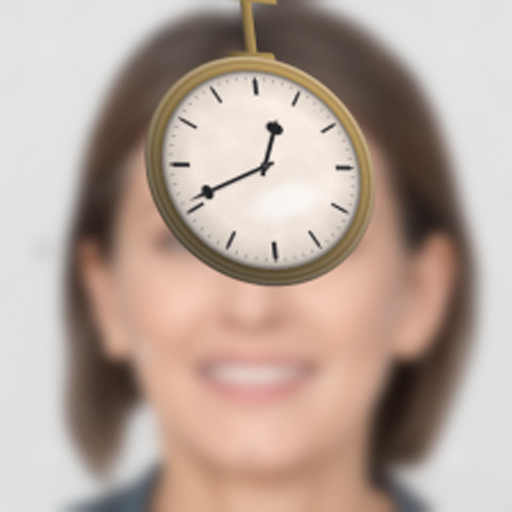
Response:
{"hour": 12, "minute": 41}
